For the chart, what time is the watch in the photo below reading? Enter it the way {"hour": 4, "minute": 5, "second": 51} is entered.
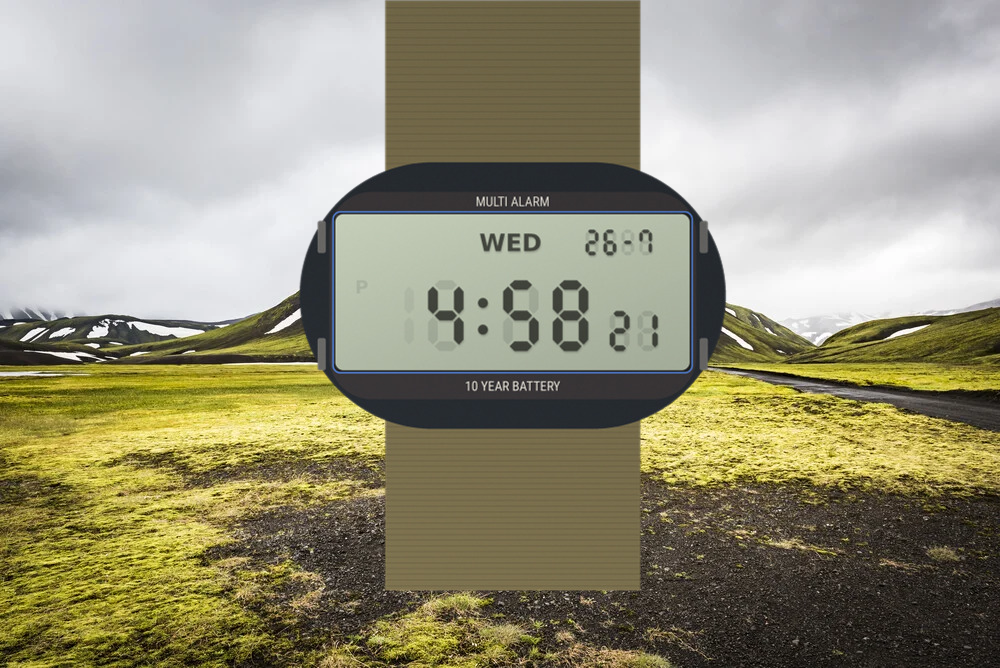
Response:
{"hour": 4, "minute": 58, "second": 21}
